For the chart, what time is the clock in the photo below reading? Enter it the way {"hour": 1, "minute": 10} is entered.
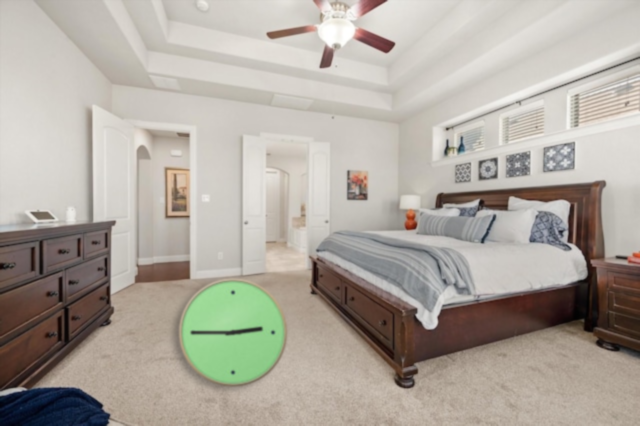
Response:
{"hour": 2, "minute": 45}
